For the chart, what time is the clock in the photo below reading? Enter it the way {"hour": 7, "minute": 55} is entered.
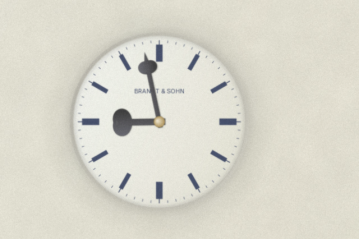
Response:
{"hour": 8, "minute": 58}
